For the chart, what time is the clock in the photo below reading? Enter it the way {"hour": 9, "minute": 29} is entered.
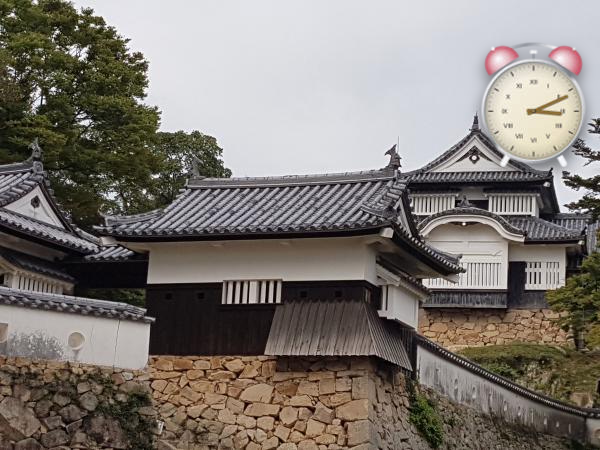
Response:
{"hour": 3, "minute": 11}
